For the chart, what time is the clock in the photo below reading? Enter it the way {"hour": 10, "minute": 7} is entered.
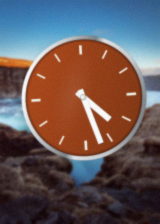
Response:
{"hour": 4, "minute": 27}
